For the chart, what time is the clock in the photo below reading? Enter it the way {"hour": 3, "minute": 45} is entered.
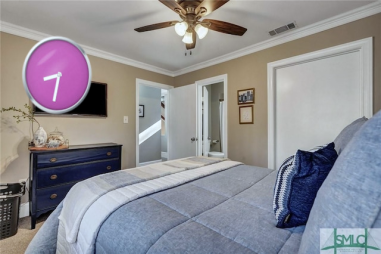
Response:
{"hour": 8, "minute": 32}
